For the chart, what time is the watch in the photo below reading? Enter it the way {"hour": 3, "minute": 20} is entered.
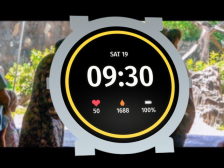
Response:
{"hour": 9, "minute": 30}
